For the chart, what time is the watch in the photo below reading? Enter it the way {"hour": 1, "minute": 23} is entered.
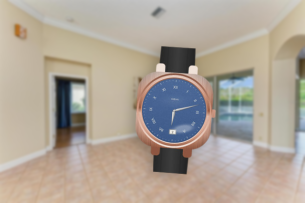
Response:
{"hour": 6, "minute": 12}
